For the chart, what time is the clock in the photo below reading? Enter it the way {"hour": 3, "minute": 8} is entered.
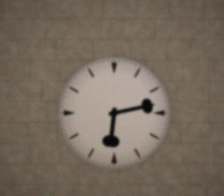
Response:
{"hour": 6, "minute": 13}
